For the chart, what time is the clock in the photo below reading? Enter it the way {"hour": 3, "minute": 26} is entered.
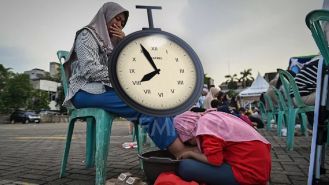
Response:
{"hour": 7, "minute": 56}
